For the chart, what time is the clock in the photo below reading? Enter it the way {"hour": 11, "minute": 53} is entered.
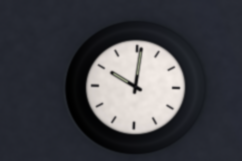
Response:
{"hour": 10, "minute": 1}
